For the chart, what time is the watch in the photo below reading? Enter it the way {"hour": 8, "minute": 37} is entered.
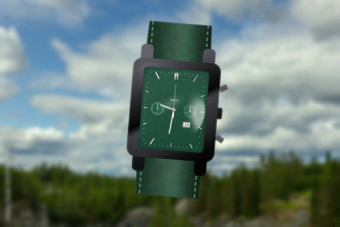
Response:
{"hour": 9, "minute": 31}
